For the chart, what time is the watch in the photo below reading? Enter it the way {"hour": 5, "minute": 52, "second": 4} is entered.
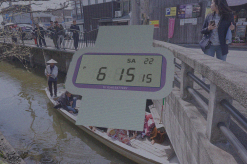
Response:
{"hour": 6, "minute": 15, "second": 15}
